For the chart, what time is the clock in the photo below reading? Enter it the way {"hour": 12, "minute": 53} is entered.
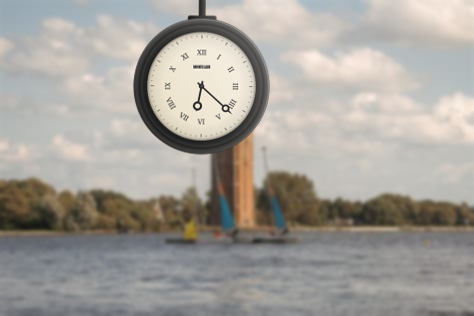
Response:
{"hour": 6, "minute": 22}
